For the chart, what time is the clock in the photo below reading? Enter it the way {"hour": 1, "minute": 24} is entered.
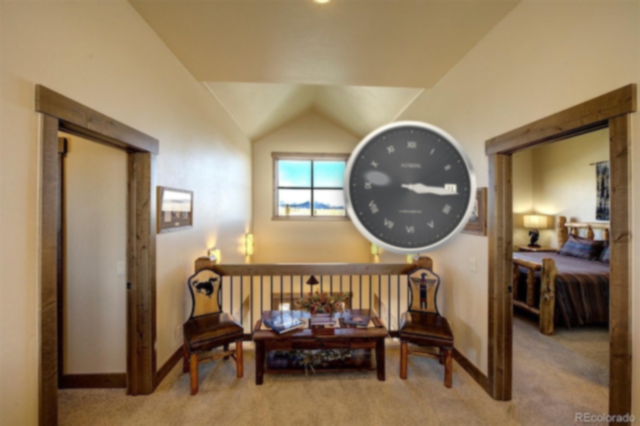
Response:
{"hour": 3, "minute": 16}
